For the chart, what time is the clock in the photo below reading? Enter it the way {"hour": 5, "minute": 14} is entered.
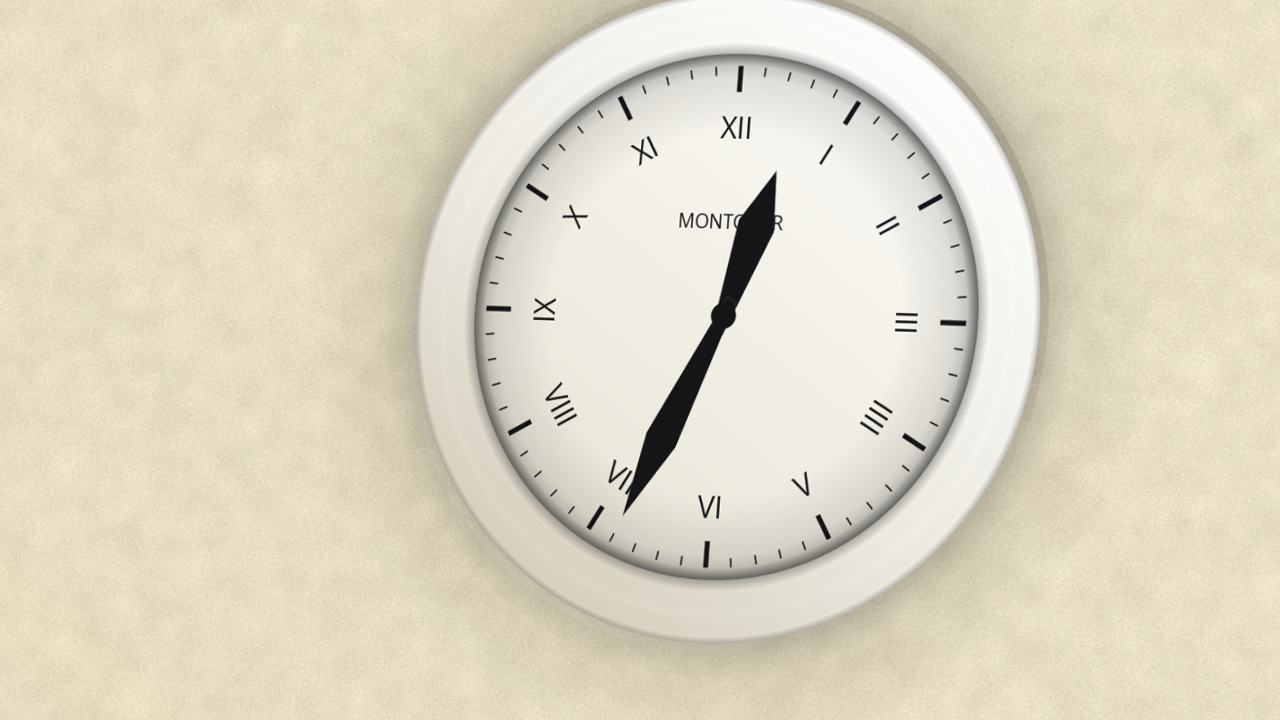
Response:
{"hour": 12, "minute": 34}
